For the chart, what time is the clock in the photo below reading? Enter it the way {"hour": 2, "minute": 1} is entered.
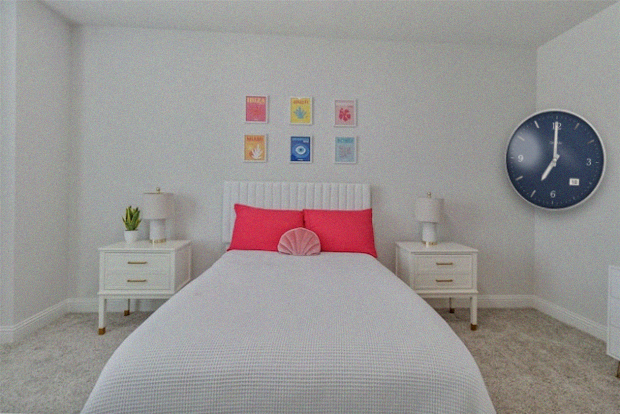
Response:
{"hour": 7, "minute": 0}
